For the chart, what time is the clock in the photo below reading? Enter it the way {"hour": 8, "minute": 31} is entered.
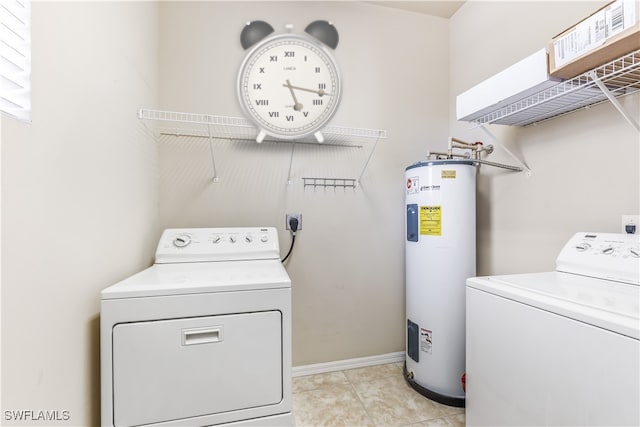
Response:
{"hour": 5, "minute": 17}
